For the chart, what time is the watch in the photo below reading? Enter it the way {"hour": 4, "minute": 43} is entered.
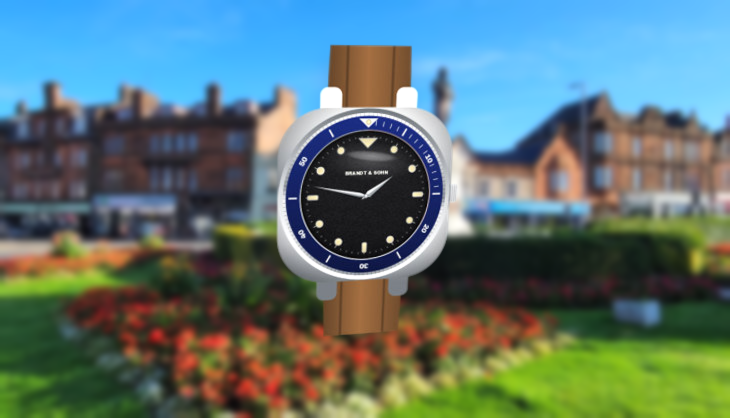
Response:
{"hour": 1, "minute": 47}
